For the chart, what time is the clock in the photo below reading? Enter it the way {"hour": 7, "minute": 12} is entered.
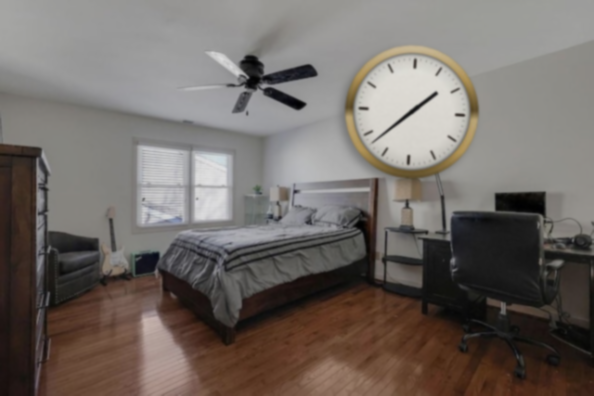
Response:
{"hour": 1, "minute": 38}
